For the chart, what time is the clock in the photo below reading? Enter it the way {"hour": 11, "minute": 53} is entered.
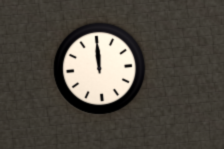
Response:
{"hour": 12, "minute": 0}
